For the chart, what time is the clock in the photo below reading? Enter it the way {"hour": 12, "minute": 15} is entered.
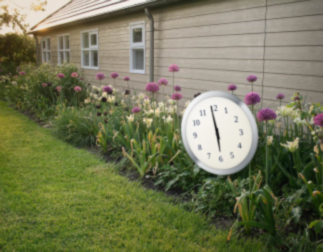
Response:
{"hour": 5, "minute": 59}
